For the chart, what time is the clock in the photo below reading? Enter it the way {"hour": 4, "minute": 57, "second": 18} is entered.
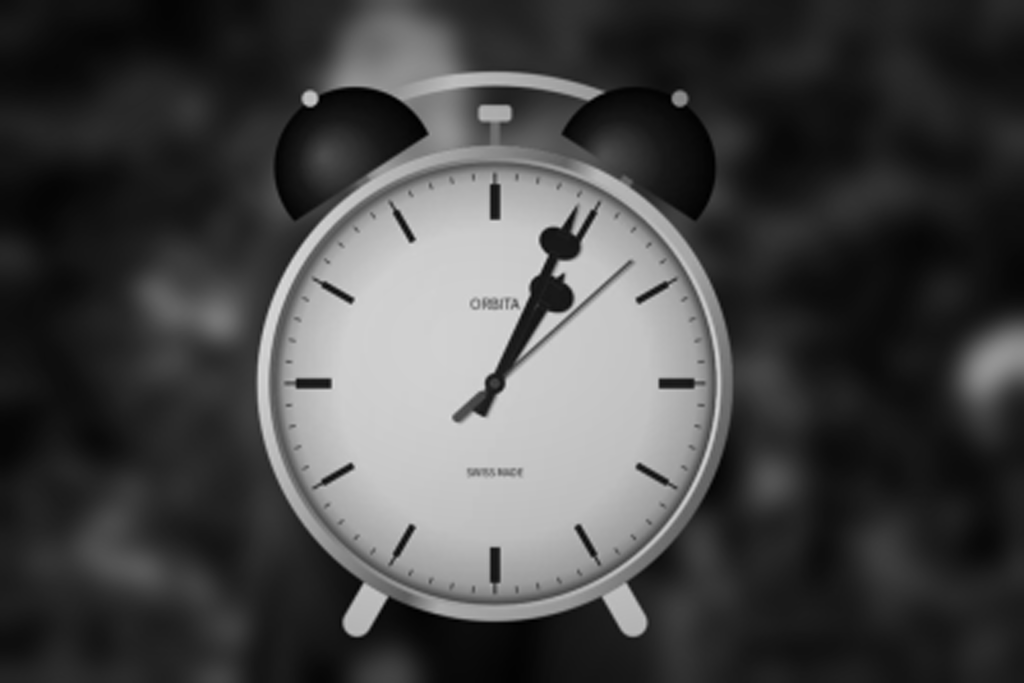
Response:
{"hour": 1, "minute": 4, "second": 8}
